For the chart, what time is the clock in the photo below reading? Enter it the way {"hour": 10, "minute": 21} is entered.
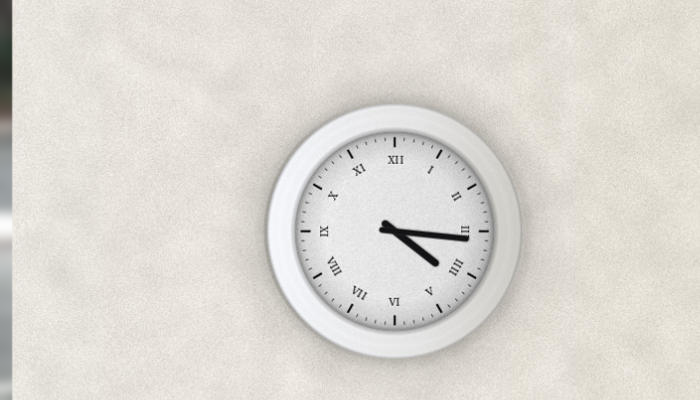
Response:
{"hour": 4, "minute": 16}
